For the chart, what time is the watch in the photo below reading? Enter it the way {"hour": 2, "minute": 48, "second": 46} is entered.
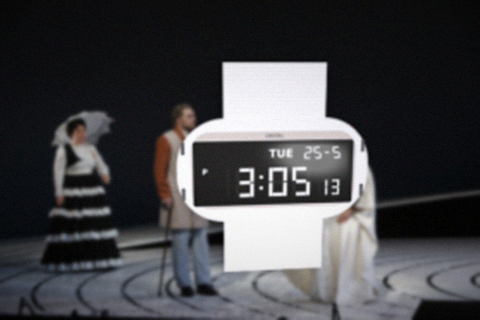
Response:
{"hour": 3, "minute": 5, "second": 13}
